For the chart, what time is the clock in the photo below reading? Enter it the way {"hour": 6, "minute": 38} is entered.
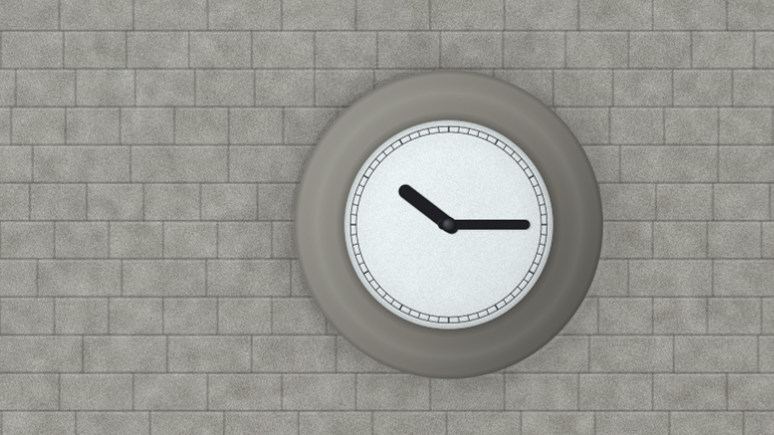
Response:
{"hour": 10, "minute": 15}
